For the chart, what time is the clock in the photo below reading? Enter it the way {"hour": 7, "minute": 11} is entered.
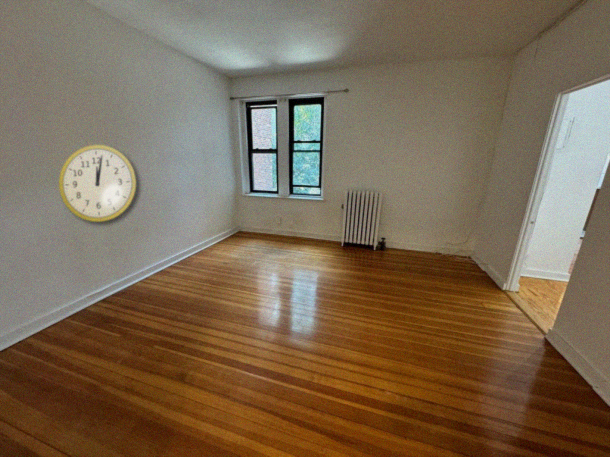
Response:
{"hour": 12, "minute": 2}
